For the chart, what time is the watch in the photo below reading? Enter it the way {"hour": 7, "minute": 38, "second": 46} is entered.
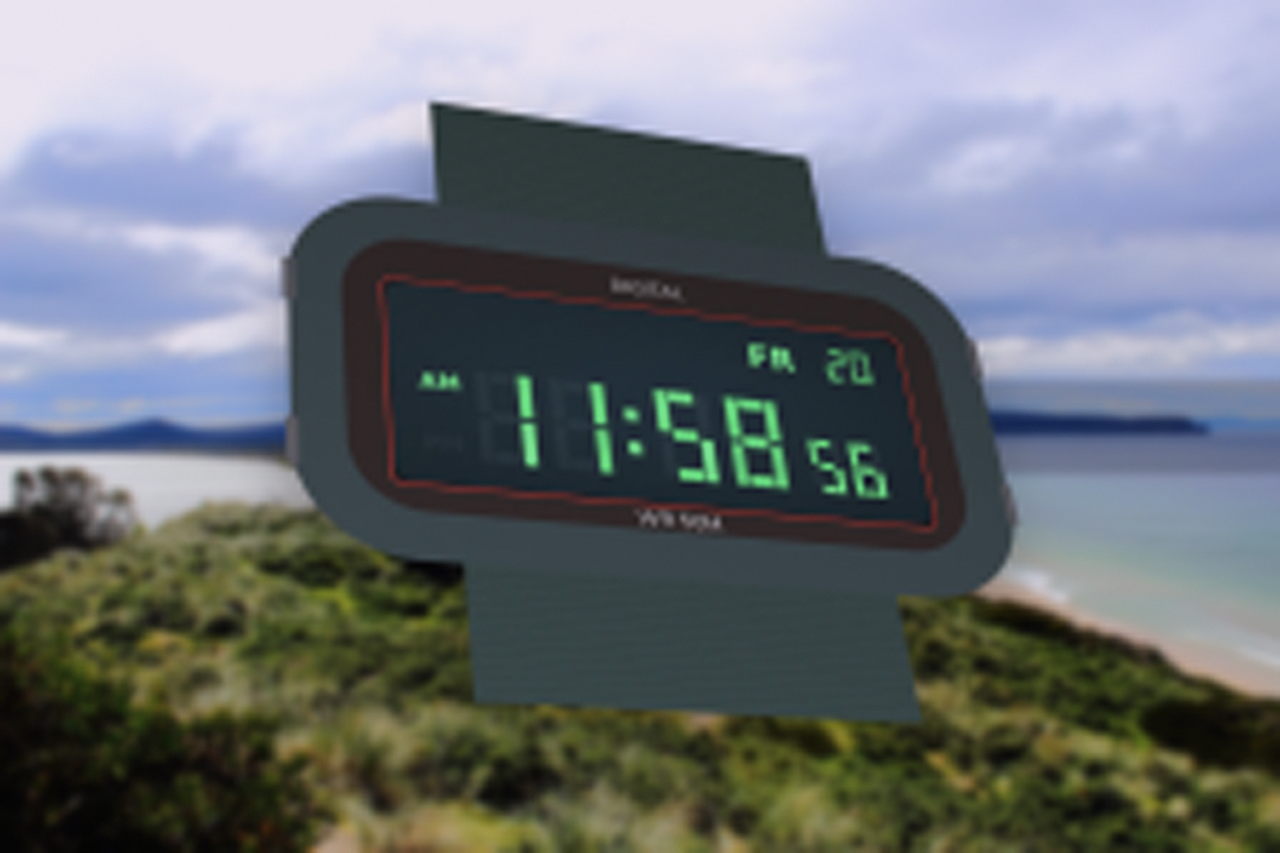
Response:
{"hour": 11, "minute": 58, "second": 56}
